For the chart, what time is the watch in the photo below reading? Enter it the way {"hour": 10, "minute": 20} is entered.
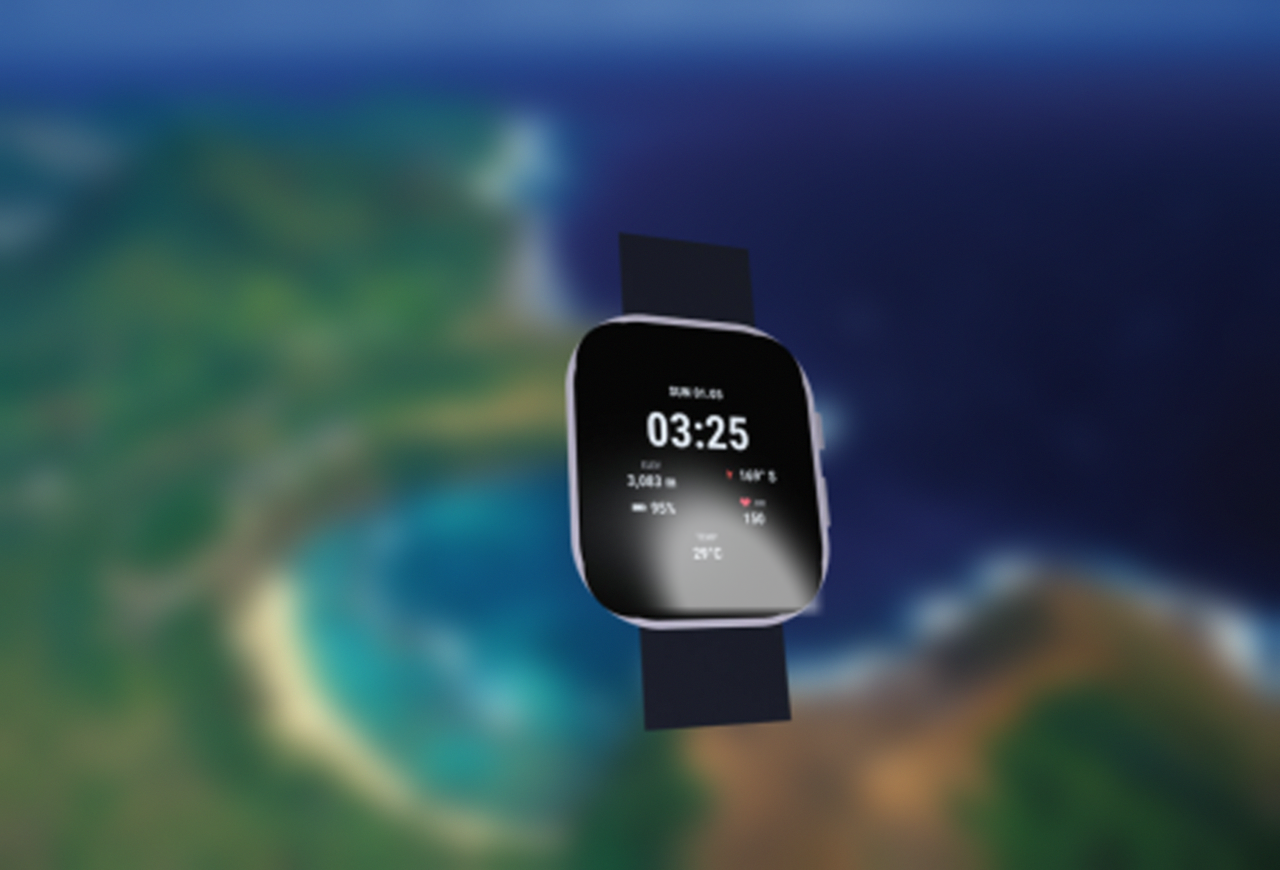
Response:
{"hour": 3, "minute": 25}
